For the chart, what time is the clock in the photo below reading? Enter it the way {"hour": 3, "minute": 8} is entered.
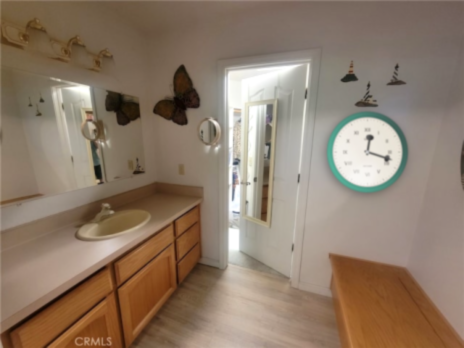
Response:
{"hour": 12, "minute": 18}
